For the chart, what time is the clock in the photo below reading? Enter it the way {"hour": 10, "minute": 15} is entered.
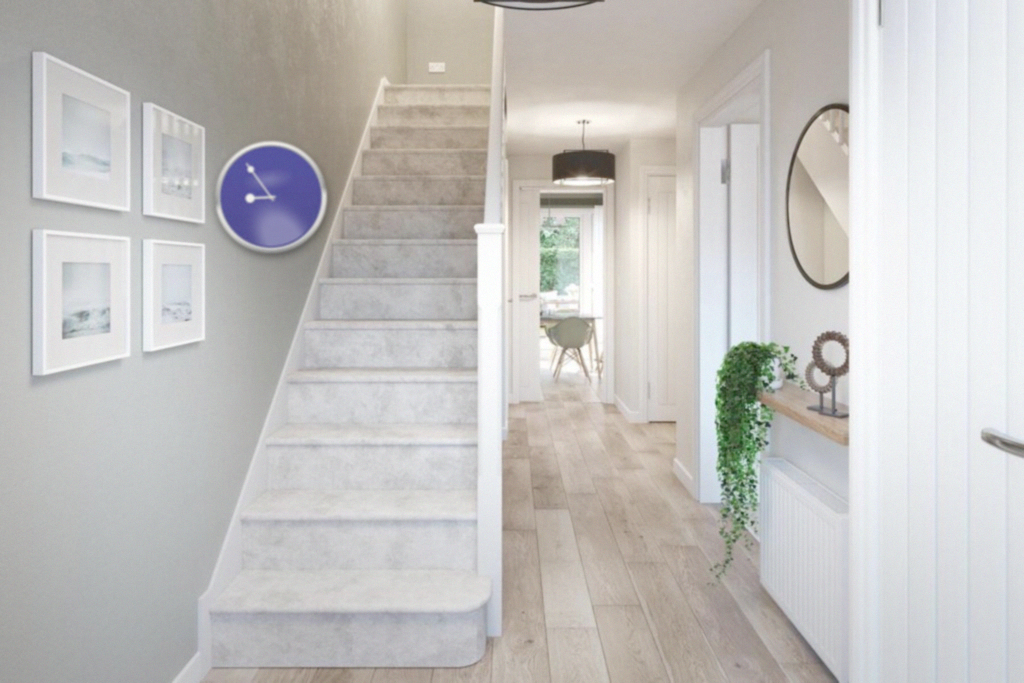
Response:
{"hour": 8, "minute": 54}
